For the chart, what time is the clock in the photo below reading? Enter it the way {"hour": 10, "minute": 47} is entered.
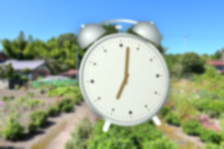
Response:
{"hour": 7, "minute": 2}
